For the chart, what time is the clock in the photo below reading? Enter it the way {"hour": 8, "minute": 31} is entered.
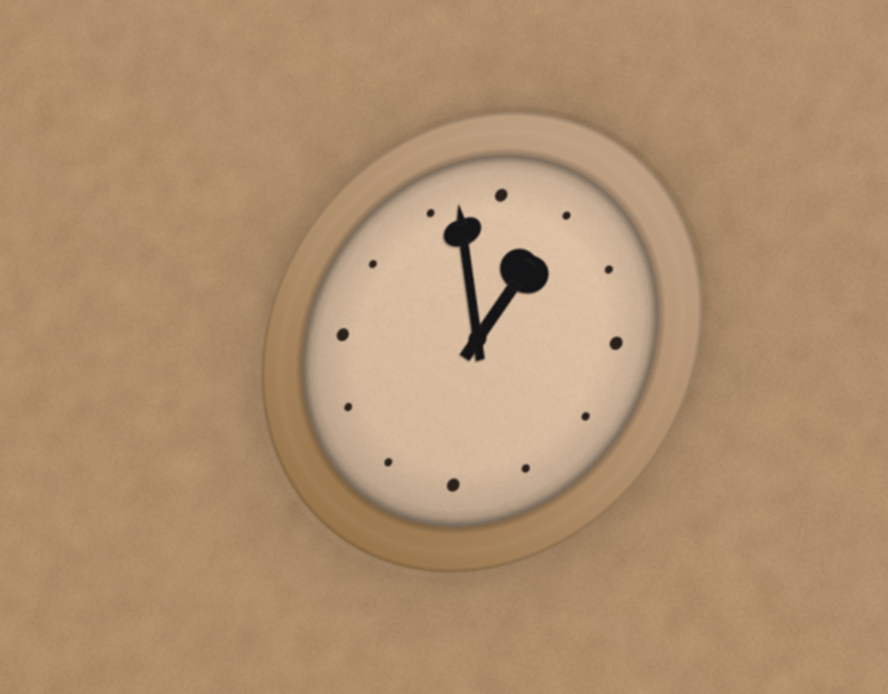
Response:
{"hour": 12, "minute": 57}
